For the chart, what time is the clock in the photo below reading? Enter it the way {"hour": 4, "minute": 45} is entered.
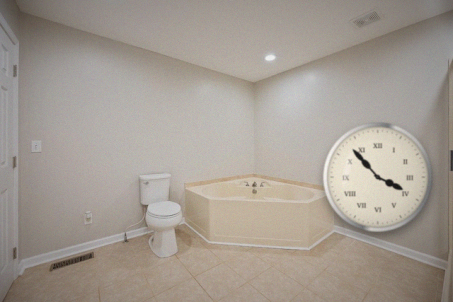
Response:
{"hour": 3, "minute": 53}
